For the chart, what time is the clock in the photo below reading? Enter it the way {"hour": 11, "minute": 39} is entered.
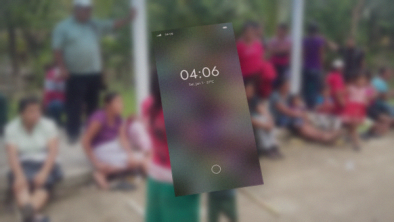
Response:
{"hour": 4, "minute": 6}
